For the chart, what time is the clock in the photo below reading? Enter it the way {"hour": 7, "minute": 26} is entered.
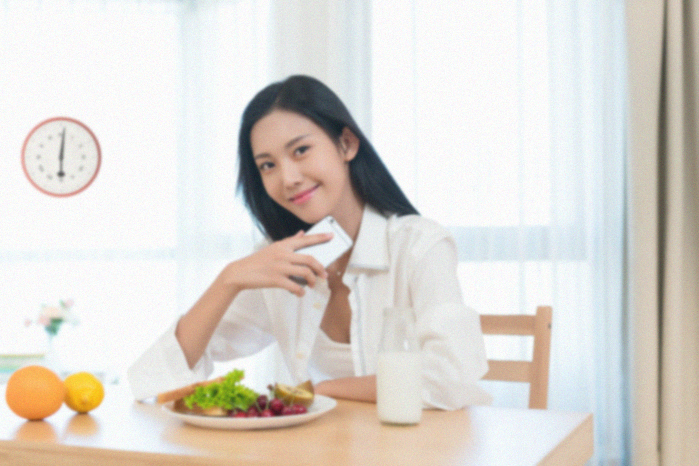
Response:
{"hour": 6, "minute": 1}
